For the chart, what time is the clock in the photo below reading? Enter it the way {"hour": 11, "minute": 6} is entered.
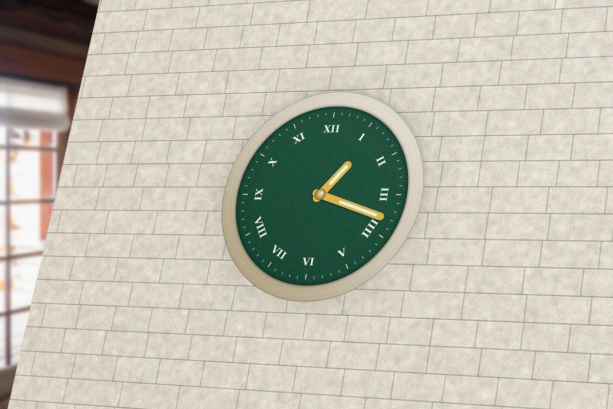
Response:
{"hour": 1, "minute": 18}
